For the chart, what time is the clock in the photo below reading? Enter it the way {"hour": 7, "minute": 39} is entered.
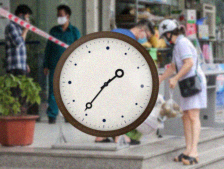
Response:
{"hour": 1, "minute": 36}
